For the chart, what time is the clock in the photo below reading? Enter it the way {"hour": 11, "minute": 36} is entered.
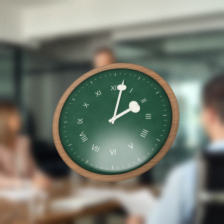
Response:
{"hour": 2, "minute": 2}
